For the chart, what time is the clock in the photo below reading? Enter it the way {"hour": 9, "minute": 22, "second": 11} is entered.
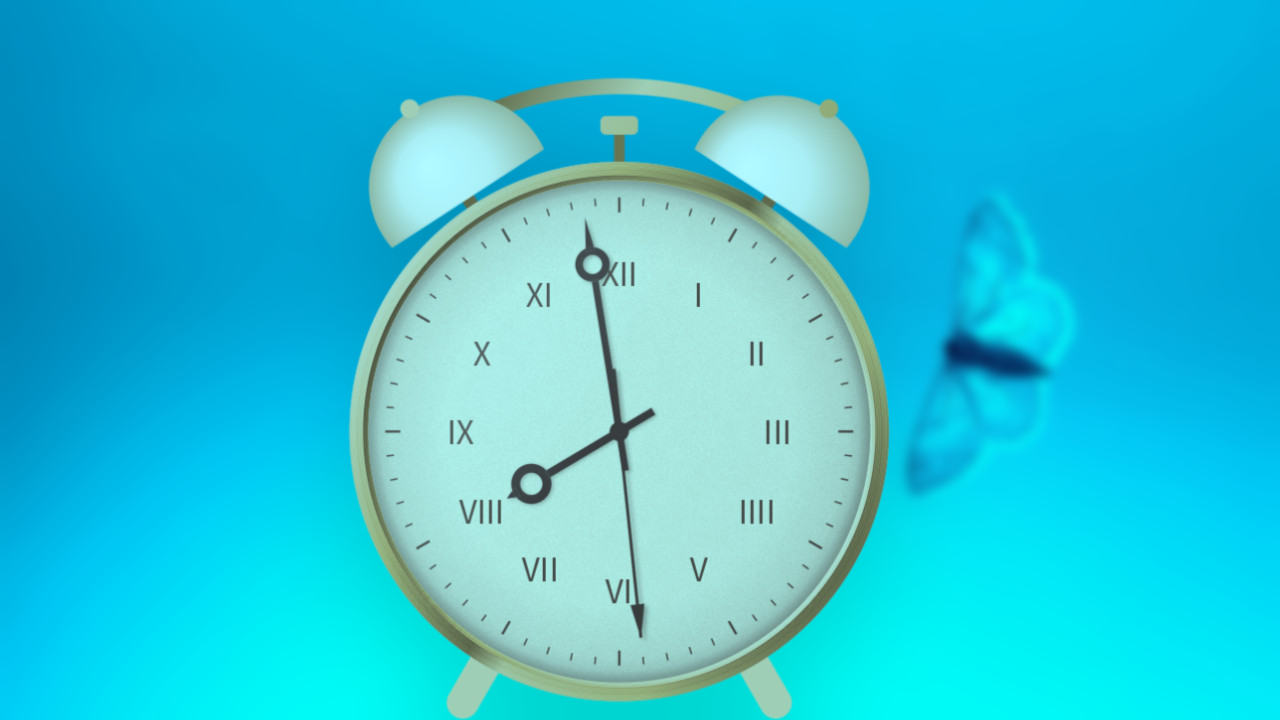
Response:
{"hour": 7, "minute": 58, "second": 29}
